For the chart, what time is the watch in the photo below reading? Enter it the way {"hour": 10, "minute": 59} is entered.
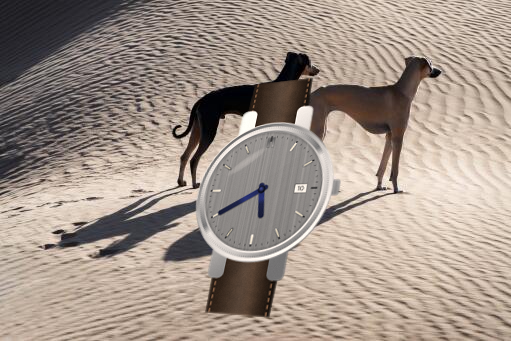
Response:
{"hour": 5, "minute": 40}
